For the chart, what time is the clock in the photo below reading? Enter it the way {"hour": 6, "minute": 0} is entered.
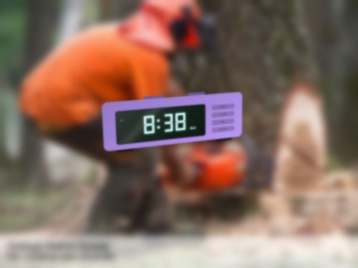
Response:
{"hour": 8, "minute": 38}
